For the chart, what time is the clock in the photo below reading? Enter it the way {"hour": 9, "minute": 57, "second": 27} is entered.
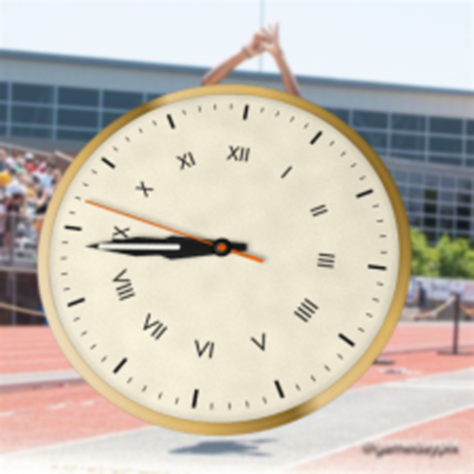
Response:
{"hour": 8, "minute": 43, "second": 47}
